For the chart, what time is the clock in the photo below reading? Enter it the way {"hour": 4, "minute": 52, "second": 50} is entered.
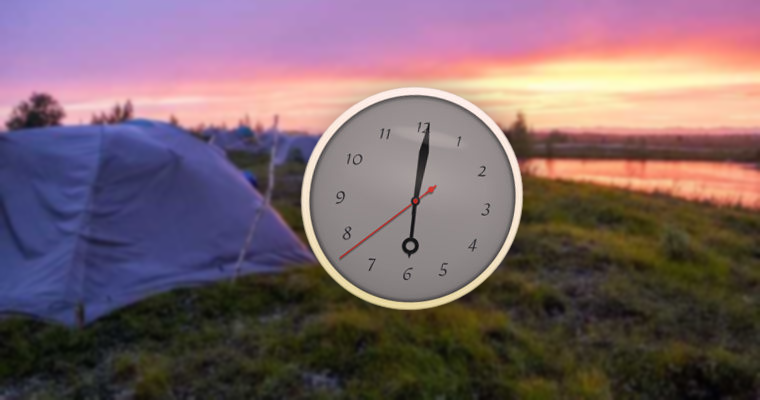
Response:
{"hour": 6, "minute": 0, "second": 38}
